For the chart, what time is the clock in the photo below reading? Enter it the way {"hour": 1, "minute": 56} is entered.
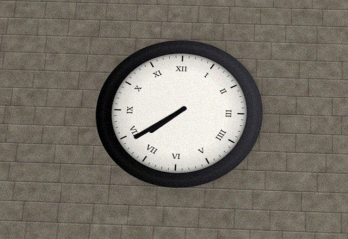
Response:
{"hour": 7, "minute": 39}
